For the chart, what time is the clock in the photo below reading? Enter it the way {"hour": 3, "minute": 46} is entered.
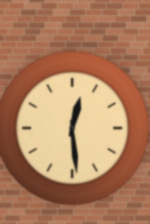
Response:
{"hour": 12, "minute": 29}
